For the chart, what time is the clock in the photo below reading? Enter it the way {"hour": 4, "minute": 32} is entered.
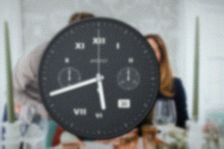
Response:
{"hour": 5, "minute": 42}
